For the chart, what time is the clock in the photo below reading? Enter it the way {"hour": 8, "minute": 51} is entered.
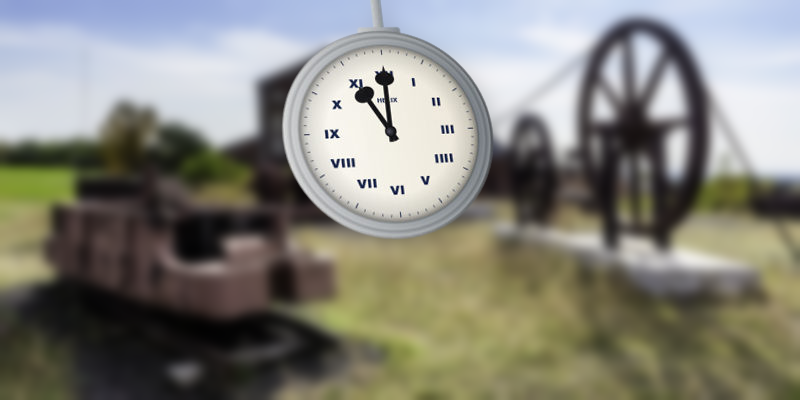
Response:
{"hour": 11, "minute": 0}
